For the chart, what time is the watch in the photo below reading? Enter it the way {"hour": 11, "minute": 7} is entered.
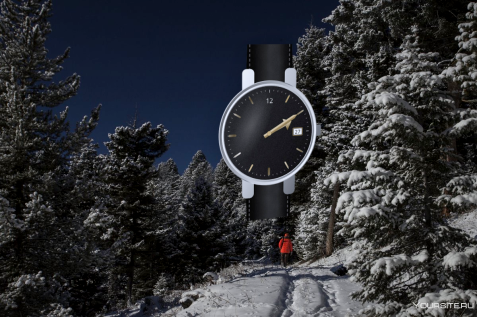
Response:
{"hour": 2, "minute": 10}
